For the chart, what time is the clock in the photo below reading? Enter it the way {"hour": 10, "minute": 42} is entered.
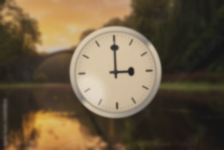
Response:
{"hour": 3, "minute": 0}
